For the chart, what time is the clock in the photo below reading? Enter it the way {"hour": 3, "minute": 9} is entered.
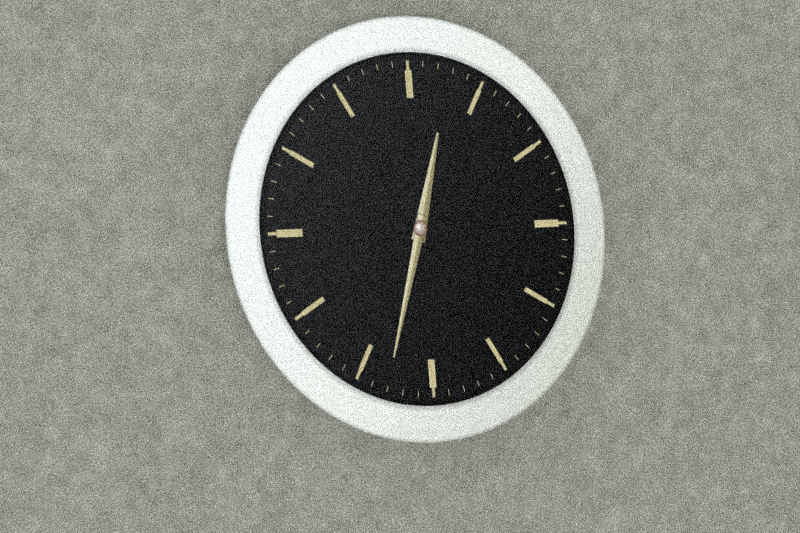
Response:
{"hour": 12, "minute": 33}
